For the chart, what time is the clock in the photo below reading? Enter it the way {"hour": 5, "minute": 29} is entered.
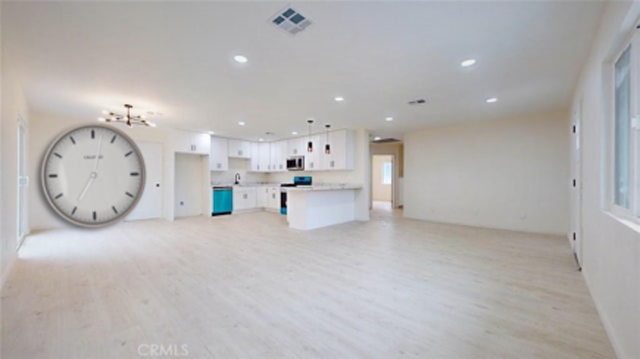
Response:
{"hour": 7, "minute": 2}
